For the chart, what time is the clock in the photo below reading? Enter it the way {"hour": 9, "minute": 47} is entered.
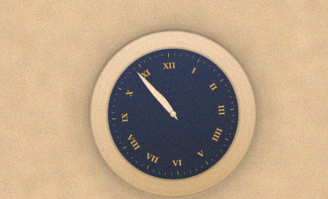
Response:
{"hour": 10, "minute": 54}
